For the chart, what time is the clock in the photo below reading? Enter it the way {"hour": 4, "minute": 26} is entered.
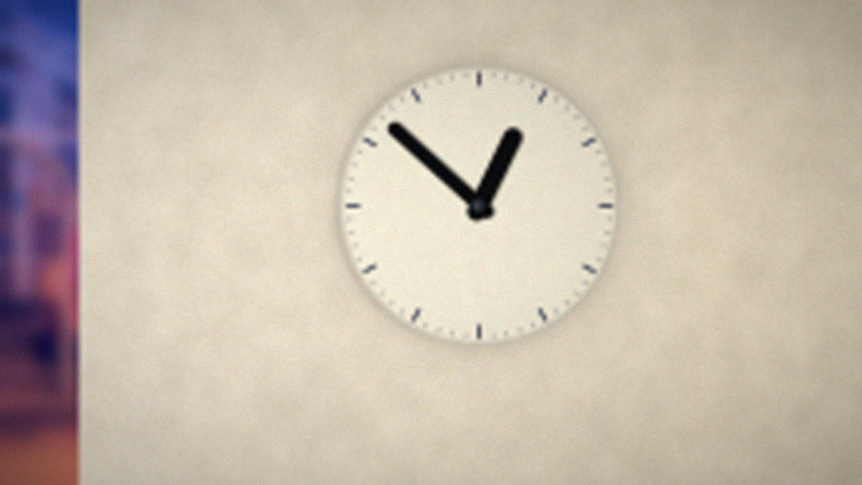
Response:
{"hour": 12, "minute": 52}
